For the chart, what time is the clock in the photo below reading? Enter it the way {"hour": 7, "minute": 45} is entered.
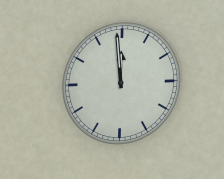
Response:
{"hour": 11, "minute": 59}
